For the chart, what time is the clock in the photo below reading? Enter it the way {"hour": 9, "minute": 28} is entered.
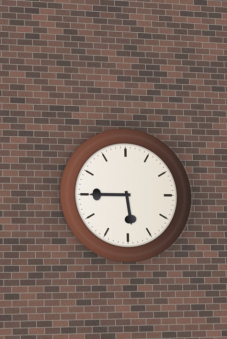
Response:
{"hour": 5, "minute": 45}
